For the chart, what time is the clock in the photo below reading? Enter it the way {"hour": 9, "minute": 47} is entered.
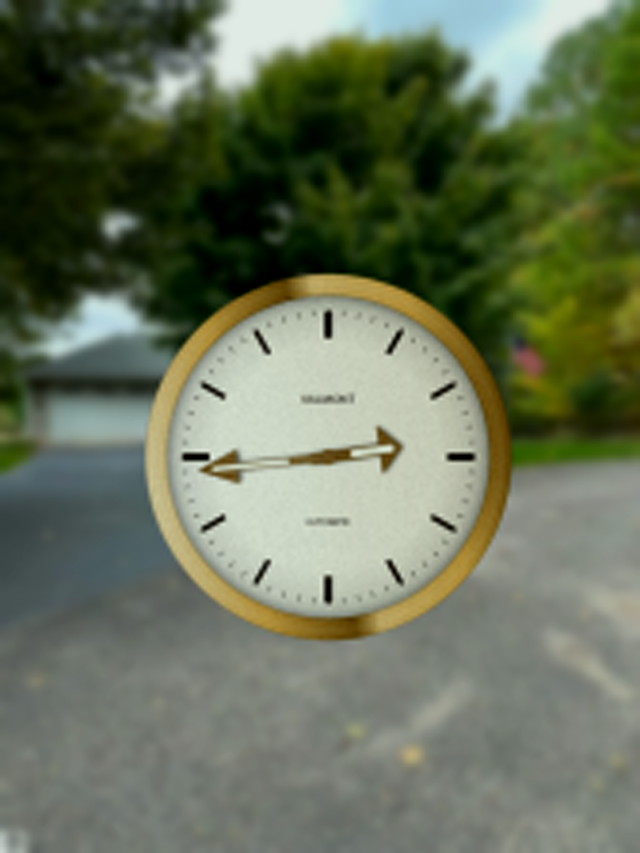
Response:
{"hour": 2, "minute": 44}
